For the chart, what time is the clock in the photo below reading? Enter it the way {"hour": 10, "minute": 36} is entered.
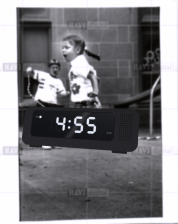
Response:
{"hour": 4, "minute": 55}
